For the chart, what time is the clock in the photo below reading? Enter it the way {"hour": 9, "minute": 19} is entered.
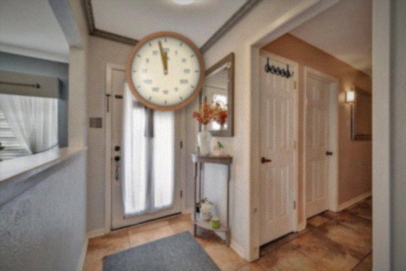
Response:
{"hour": 11, "minute": 58}
